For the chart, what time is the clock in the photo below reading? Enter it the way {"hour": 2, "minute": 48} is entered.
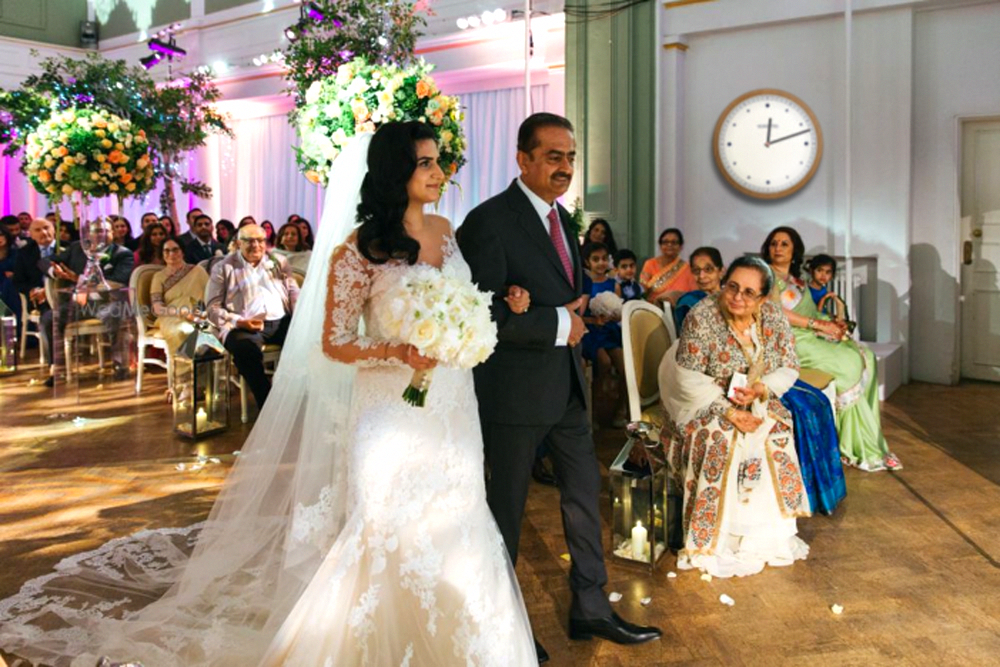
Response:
{"hour": 12, "minute": 12}
